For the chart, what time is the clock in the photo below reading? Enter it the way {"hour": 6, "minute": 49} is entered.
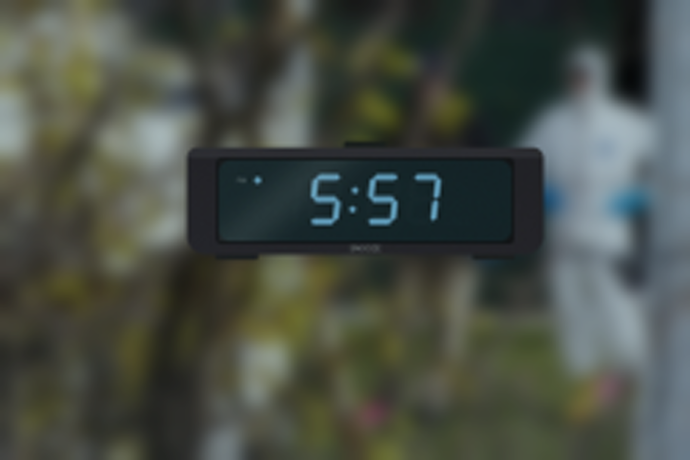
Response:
{"hour": 5, "minute": 57}
